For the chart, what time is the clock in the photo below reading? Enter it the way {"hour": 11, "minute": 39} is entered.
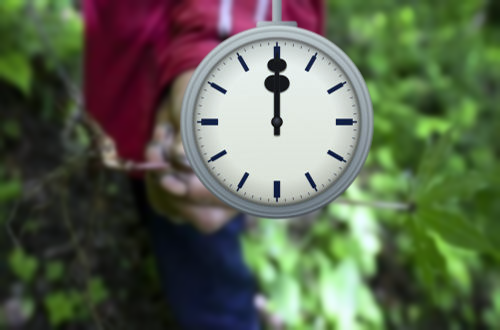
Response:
{"hour": 12, "minute": 0}
